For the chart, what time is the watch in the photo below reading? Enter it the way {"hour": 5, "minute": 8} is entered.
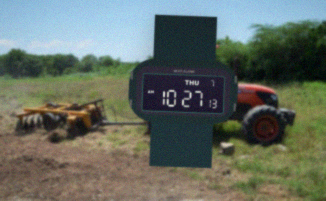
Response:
{"hour": 10, "minute": 27}
